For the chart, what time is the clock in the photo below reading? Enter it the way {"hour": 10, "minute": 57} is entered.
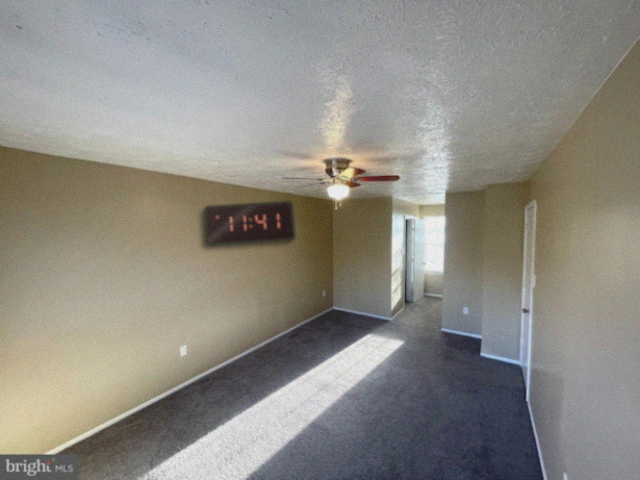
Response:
{"hour": 11, "minute": 41}
